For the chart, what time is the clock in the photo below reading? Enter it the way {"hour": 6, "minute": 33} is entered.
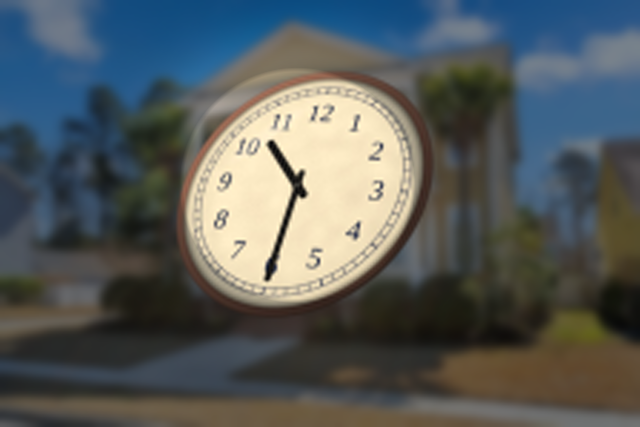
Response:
{"hour": 10, "minute": 30}
